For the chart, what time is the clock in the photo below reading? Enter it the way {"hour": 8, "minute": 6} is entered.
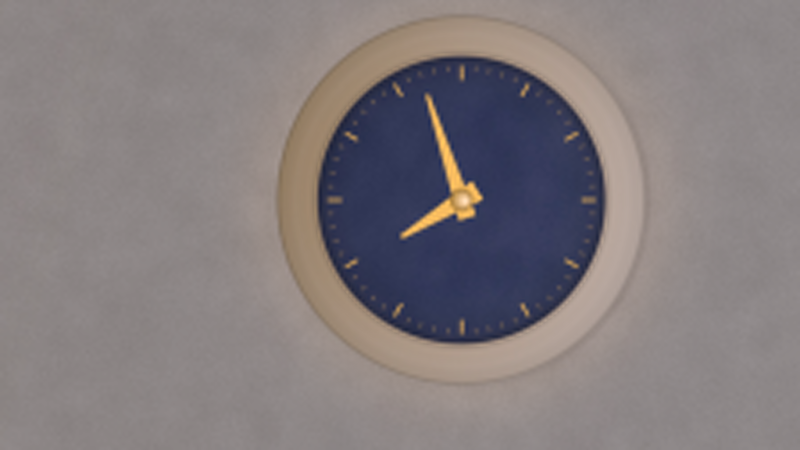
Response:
{"hour": 7, "minute": 57}
